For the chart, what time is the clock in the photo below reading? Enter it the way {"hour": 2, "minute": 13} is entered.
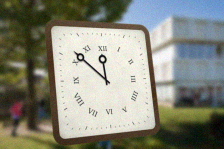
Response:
{"hour": 11, "minute": 52}
